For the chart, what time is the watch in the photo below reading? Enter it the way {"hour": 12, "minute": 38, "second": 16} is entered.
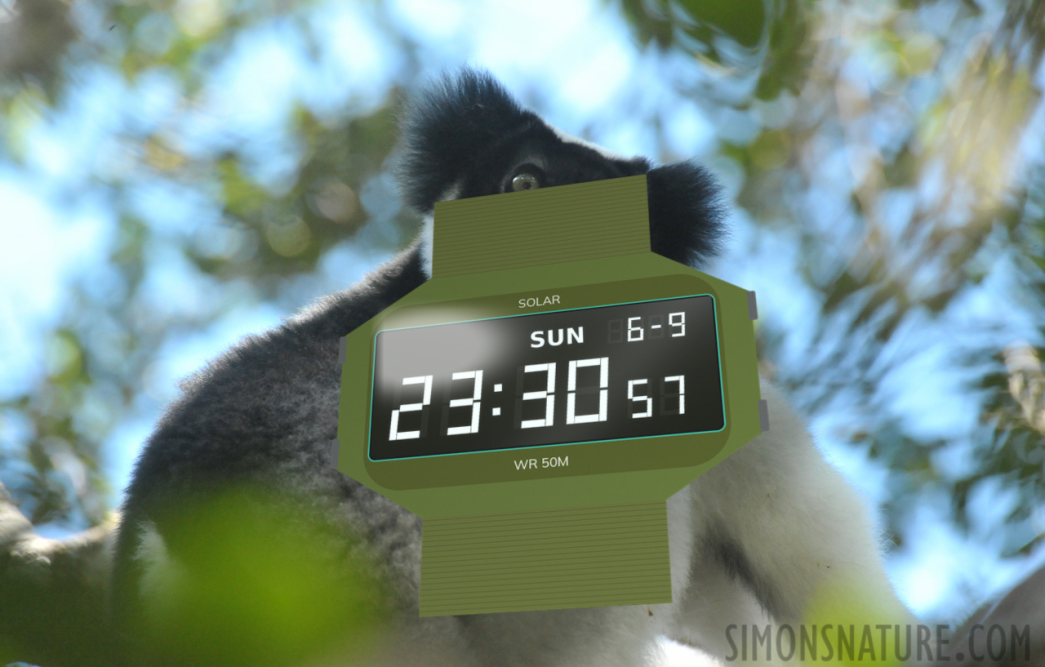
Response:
{"hour": 23, "minute": 30, "second": 57}
